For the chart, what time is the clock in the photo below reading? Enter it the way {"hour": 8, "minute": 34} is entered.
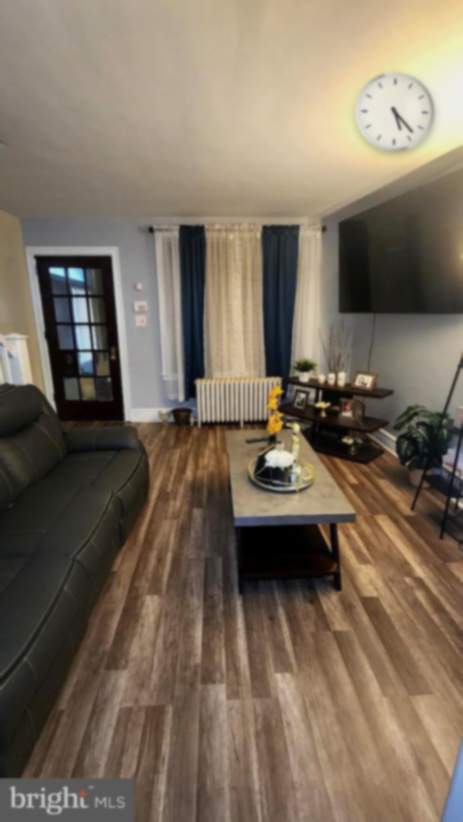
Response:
{"hour": 5, "minute": 23}
